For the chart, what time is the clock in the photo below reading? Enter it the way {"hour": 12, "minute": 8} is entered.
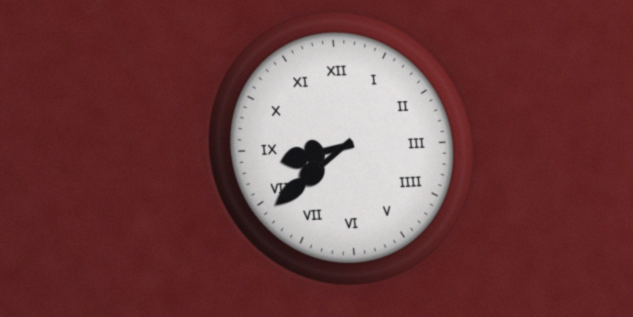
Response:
{"hour": 8, "minute": 39}
